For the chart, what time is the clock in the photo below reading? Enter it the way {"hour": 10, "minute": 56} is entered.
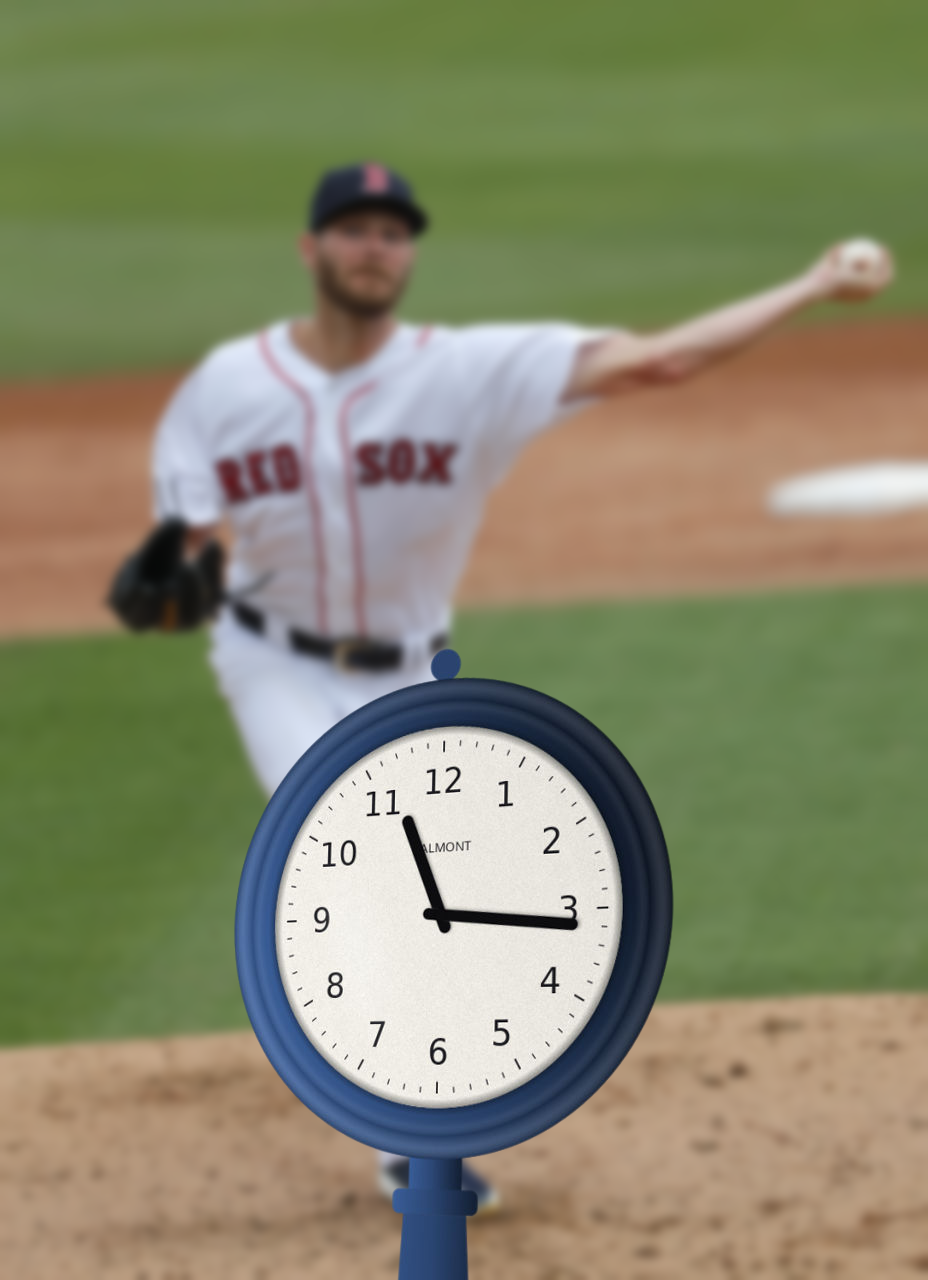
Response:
{"hour": 11, "minute": 16}
